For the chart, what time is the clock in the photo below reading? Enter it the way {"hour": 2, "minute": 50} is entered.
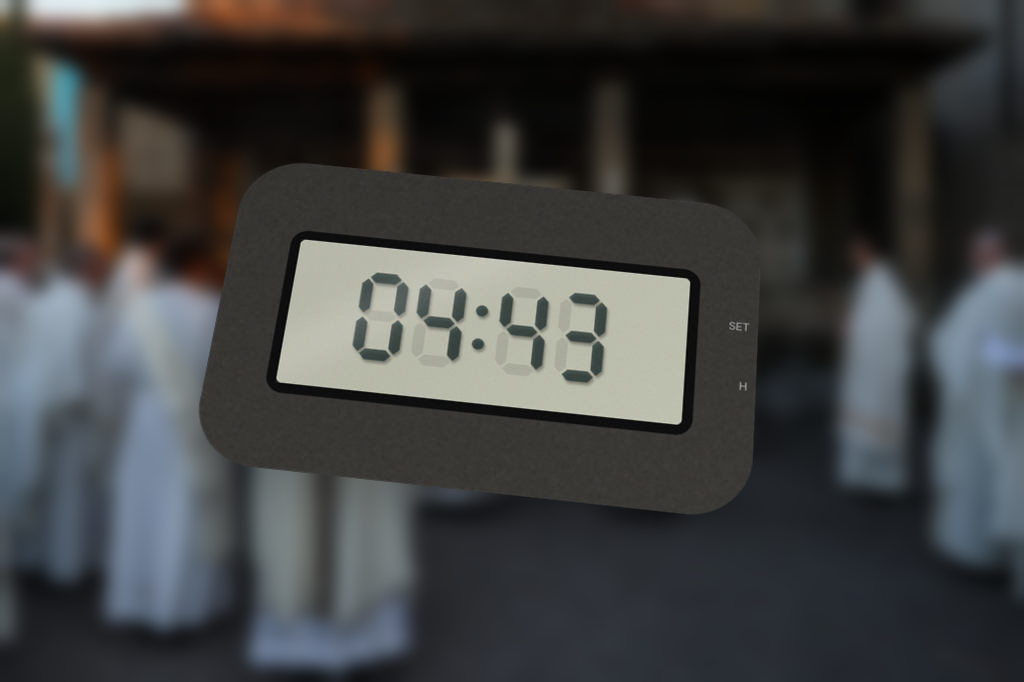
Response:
{"hour": 4, "minute": 43}
